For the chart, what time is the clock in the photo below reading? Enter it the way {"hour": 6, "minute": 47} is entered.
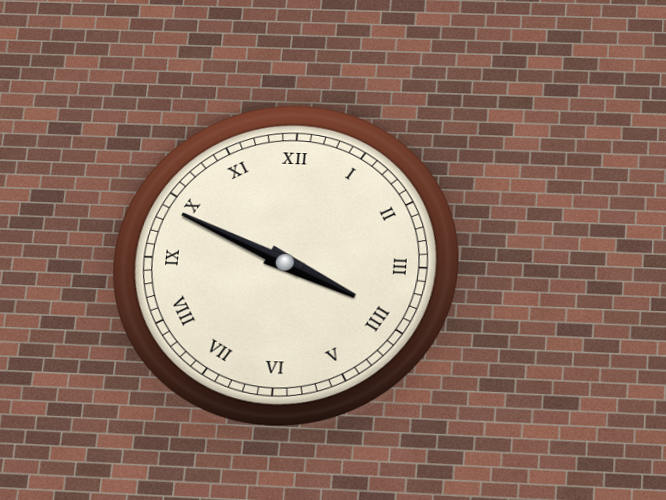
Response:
{"hour": 3, "minute": 49}
